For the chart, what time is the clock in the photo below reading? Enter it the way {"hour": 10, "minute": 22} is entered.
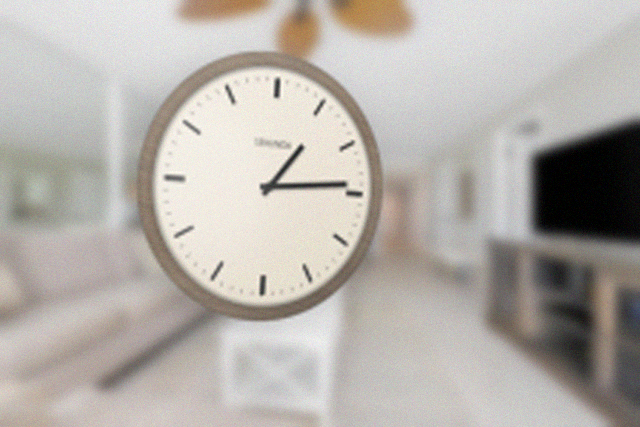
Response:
{"hour": 1, "minute": 14}
